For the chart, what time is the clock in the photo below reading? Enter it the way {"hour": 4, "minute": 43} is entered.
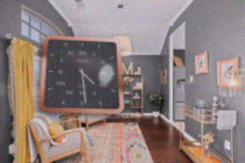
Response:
{"hour": 4, "minute": 29}
